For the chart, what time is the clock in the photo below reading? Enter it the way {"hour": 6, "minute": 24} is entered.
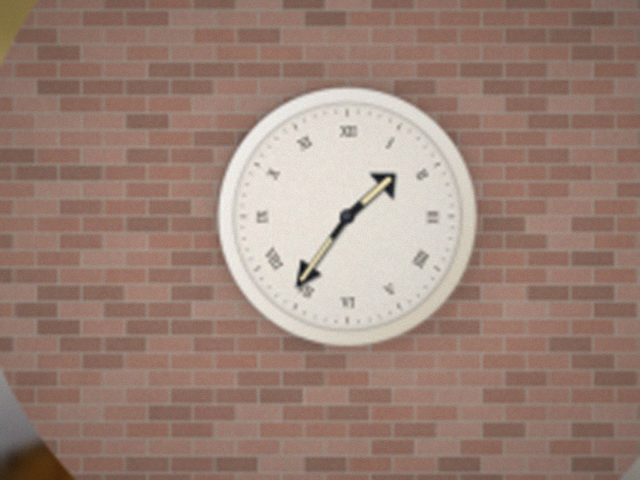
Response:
{"hour": 1, "minute": 36}
